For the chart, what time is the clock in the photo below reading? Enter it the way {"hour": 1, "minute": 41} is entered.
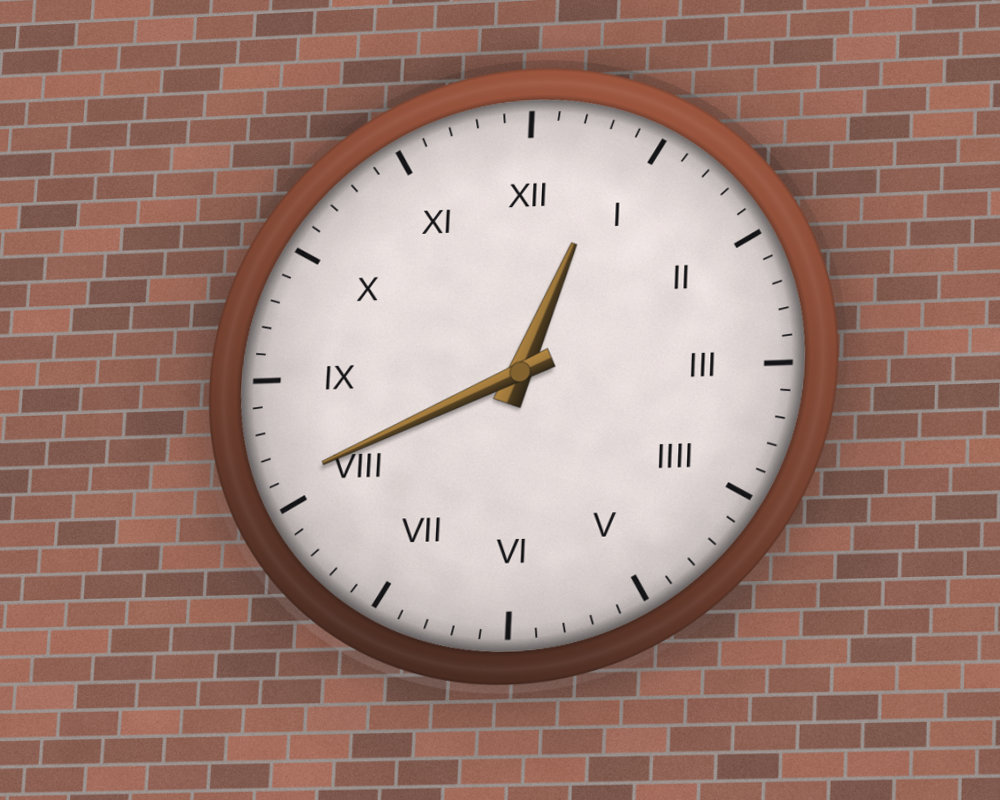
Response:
{"hour": 12, "minute": 41}
